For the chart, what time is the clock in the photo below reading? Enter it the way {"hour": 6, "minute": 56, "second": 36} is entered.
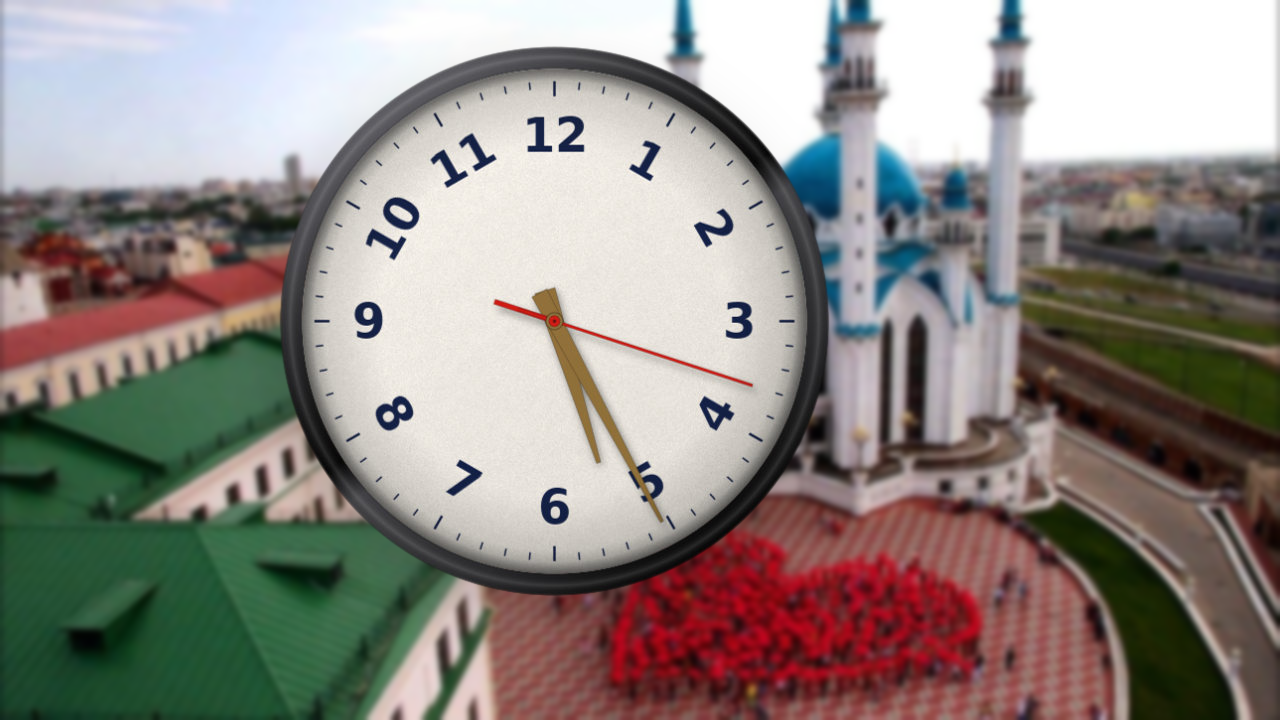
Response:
{"hour": 5, "minute": 25, "second": 18}
